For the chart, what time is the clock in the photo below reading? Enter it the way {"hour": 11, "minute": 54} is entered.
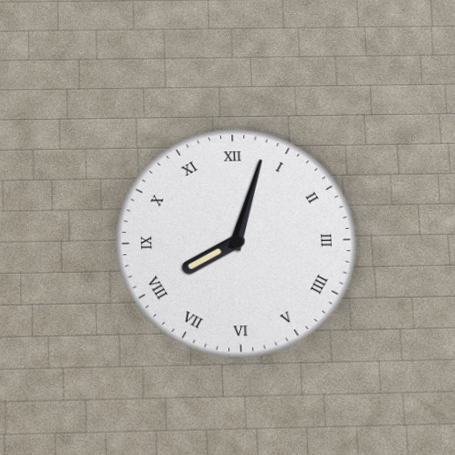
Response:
{"hour": 8, "minute": 3}
